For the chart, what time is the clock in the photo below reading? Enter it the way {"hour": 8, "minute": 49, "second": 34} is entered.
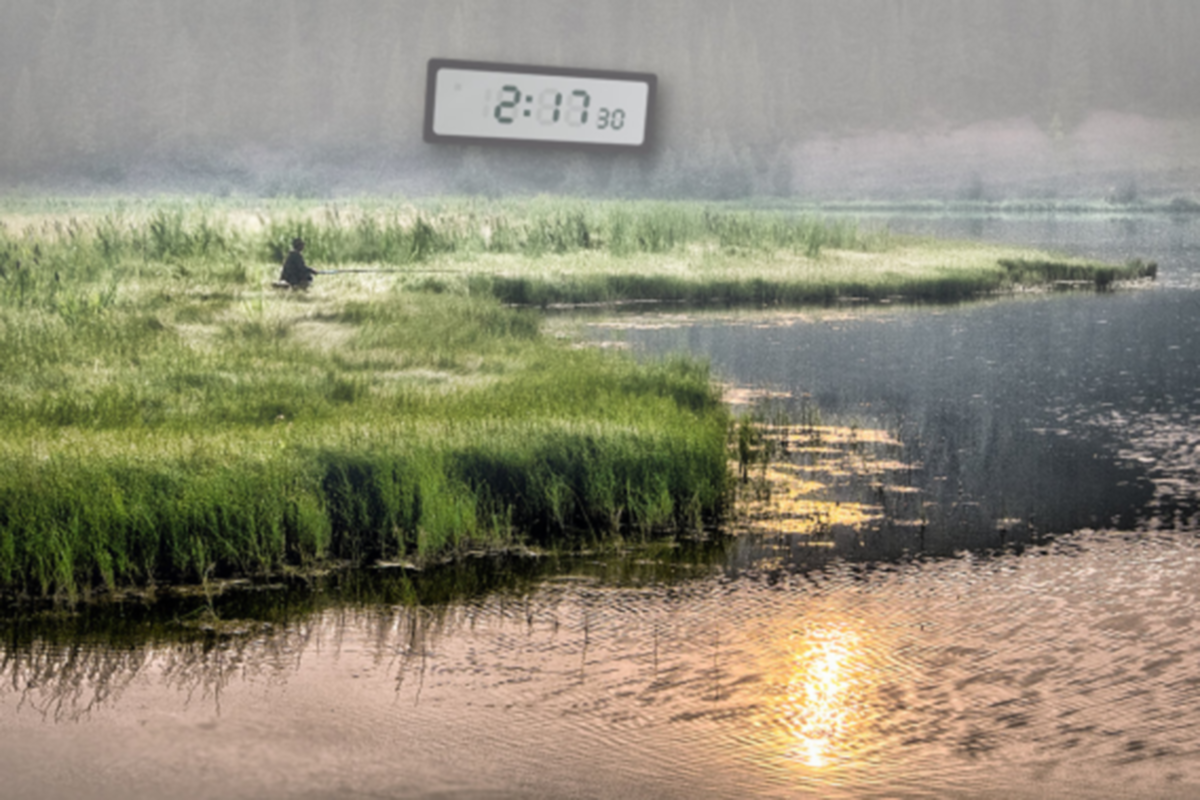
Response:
{"hour": 2, "minute": 17, "second": 30}
